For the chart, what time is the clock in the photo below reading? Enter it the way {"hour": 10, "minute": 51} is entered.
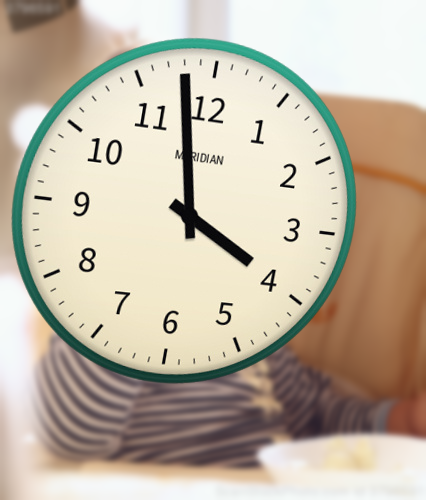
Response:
{"hour": 3, "minute": 58}
